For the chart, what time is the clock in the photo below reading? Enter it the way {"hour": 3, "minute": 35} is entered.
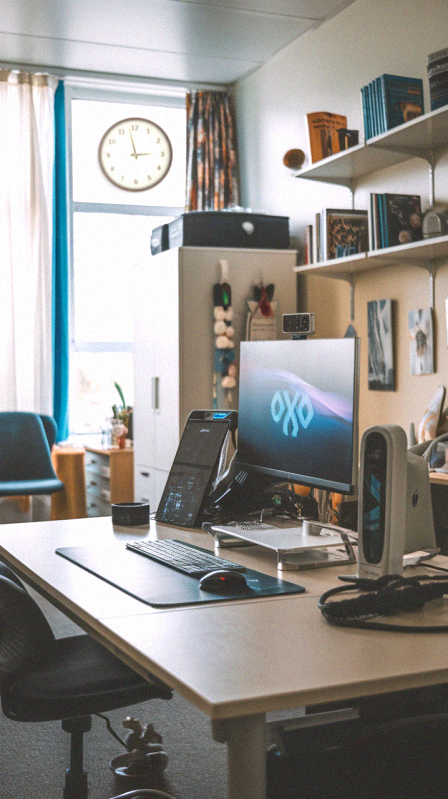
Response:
{"hour": 2, "minute": 58}
